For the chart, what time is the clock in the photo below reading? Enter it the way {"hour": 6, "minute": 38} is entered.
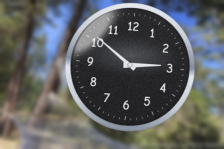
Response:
{"hour": 2, "minute": 51}
